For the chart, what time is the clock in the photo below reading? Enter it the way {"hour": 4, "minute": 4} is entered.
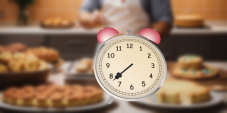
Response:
{"hour": 7, "minute": 38}
